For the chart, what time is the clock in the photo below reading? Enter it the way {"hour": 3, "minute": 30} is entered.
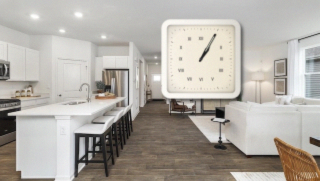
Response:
{"hour": 1, "minute": 5}
